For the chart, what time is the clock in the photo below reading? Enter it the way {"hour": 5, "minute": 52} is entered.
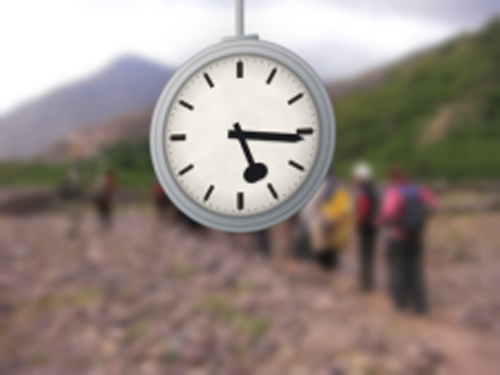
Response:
{"hour": 5, "minute": 16}
